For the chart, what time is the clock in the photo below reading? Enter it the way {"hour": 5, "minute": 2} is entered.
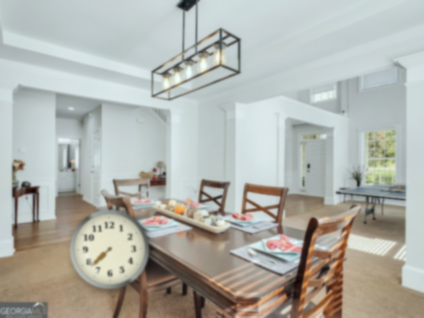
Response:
{"hour": 7, "minute": 38}
